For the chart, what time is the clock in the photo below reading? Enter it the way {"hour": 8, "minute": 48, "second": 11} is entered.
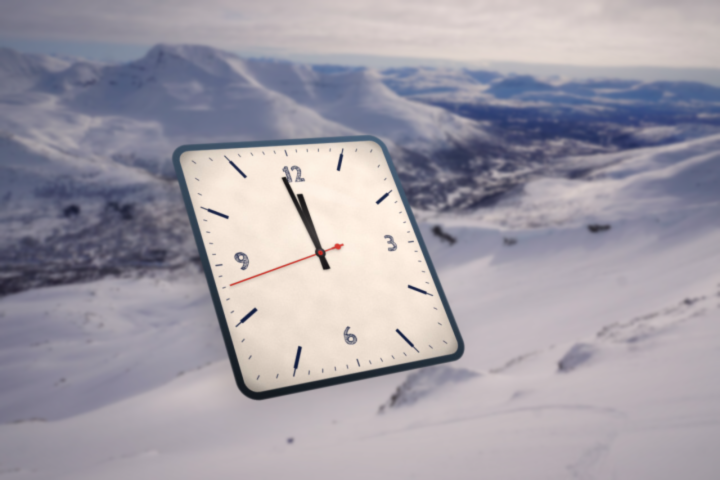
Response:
{"hour": 11, "minute": 58, "second": 43}
